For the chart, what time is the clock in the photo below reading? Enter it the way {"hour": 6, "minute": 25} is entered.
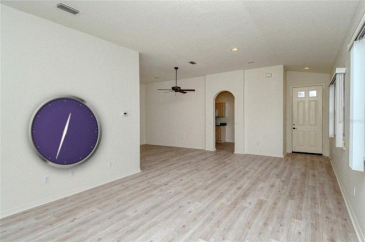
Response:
{"hour": 12, "minute": 33}
